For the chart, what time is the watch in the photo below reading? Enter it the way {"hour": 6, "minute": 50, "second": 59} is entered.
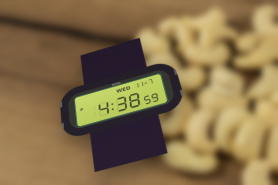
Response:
{"hour": 4, "minute": 38, "second": 59}
